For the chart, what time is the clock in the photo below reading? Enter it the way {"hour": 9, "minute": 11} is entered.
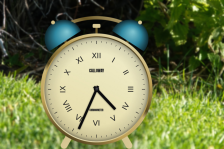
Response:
{"hour": 4, "minute": 34}
